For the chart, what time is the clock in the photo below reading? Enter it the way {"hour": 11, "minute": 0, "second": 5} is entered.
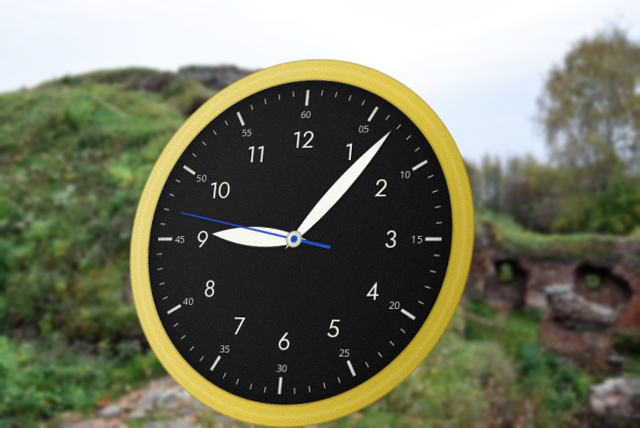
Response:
{"hour": 9, "minute": 6, "second": 47}
